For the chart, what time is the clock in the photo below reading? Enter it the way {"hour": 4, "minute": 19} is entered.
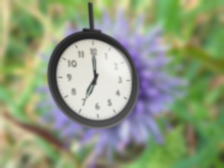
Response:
{"hour": 7, "minute": 0}
